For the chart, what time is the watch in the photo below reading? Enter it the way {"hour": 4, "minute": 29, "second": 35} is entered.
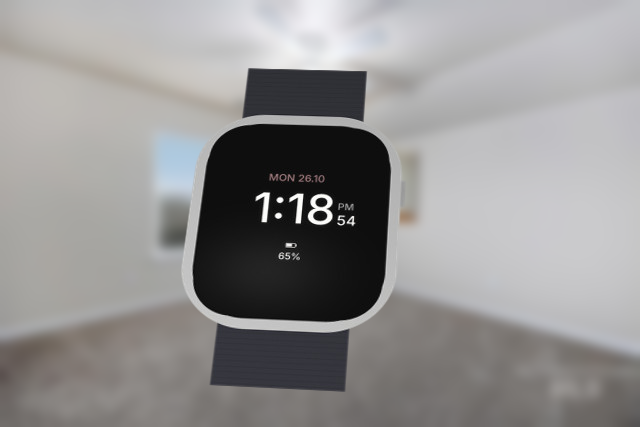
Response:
{"hour": 1, "minute": 18, "second": 54}
